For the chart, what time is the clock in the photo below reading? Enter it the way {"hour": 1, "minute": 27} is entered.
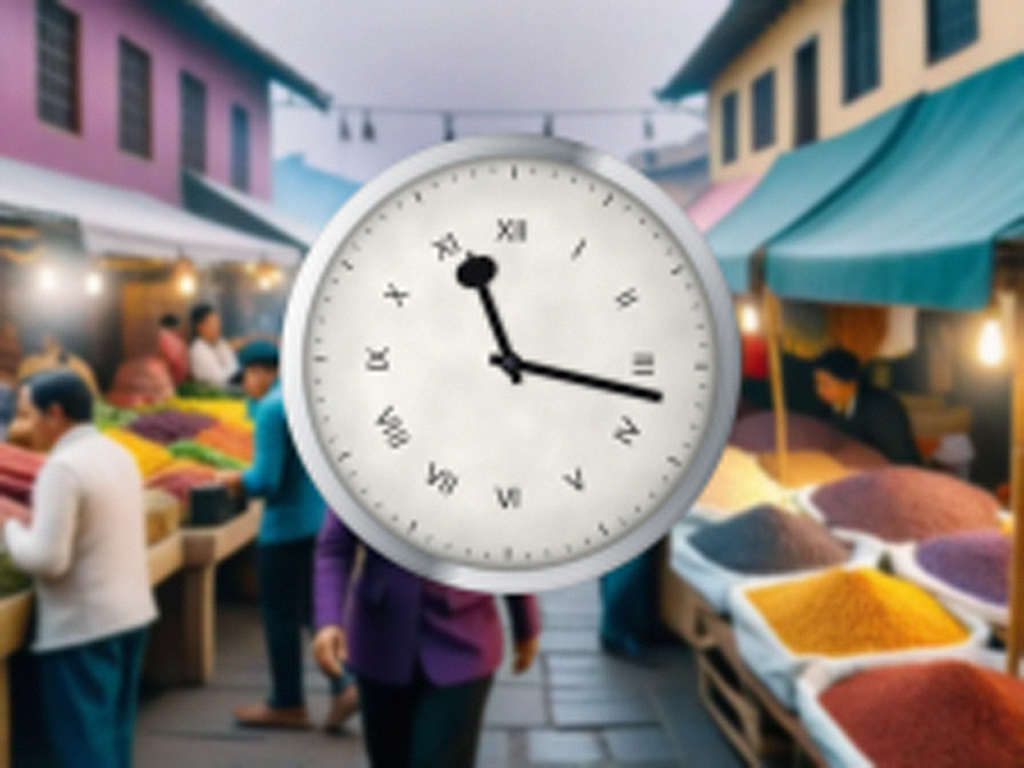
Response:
{"hour": 11, "minute": 17}
